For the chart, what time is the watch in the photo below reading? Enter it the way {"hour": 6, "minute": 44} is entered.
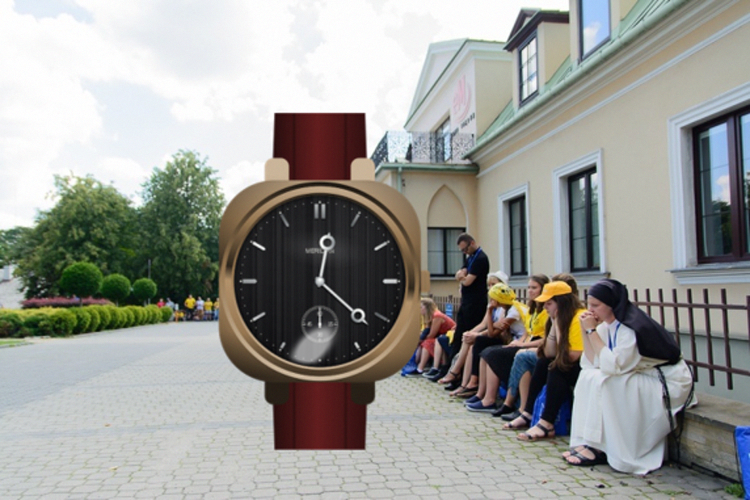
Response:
{"hour": 12, "minute": 22}
